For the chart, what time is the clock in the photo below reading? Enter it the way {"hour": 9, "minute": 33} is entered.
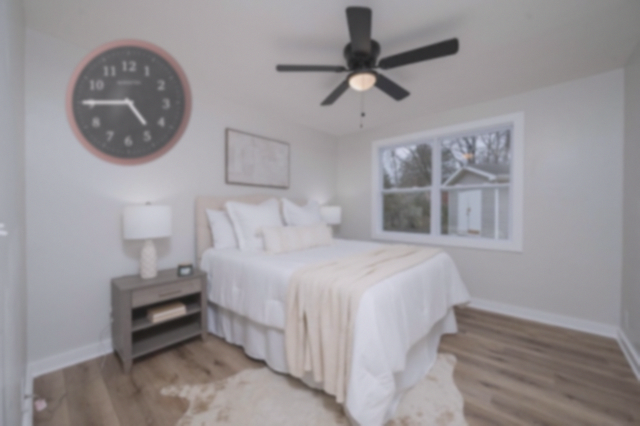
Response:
{"hour": 4, "minute": 45}
